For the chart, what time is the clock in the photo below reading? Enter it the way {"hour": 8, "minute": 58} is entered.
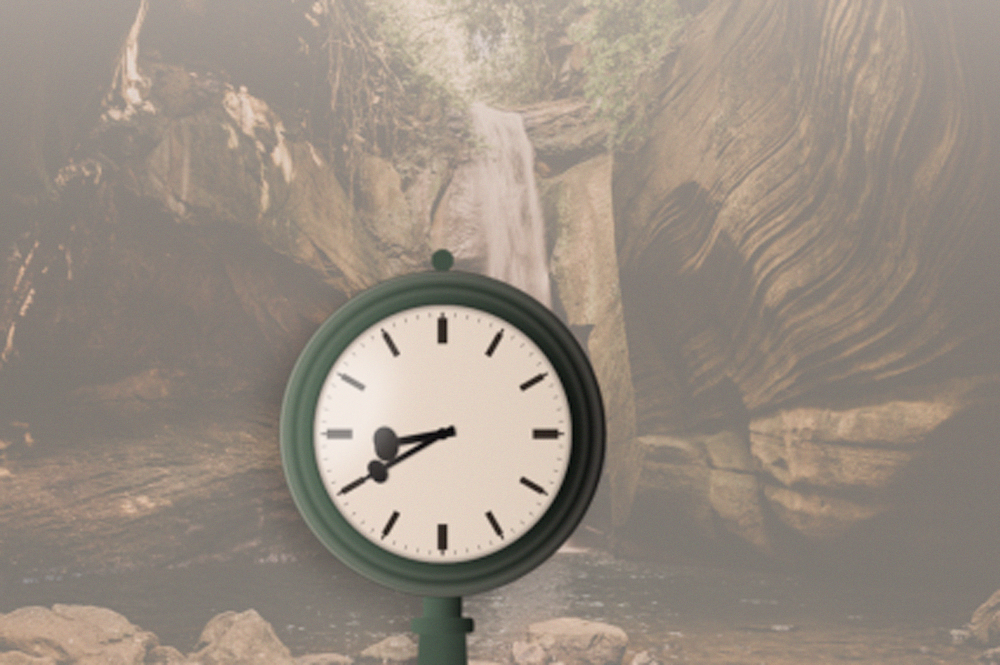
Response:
{"hour": 8, "minute": 40}
